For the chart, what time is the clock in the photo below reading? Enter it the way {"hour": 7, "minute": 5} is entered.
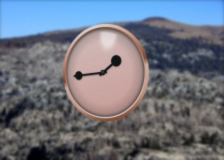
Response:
{"hour": 1, "minute": 44}
